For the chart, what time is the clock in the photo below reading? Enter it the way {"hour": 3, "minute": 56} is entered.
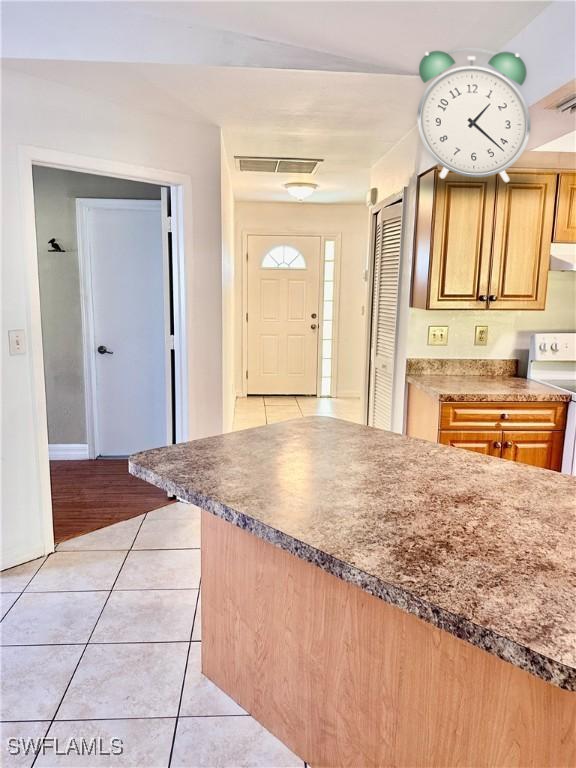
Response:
{"hour": 1, "minute": 22}
